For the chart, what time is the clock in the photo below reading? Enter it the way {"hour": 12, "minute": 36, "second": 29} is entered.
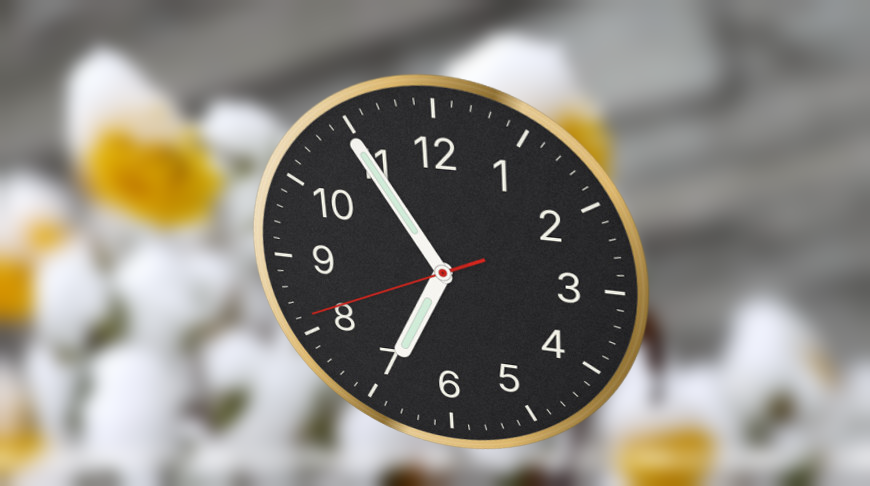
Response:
{"hour": 6, "minute": 54, "second": 41}
